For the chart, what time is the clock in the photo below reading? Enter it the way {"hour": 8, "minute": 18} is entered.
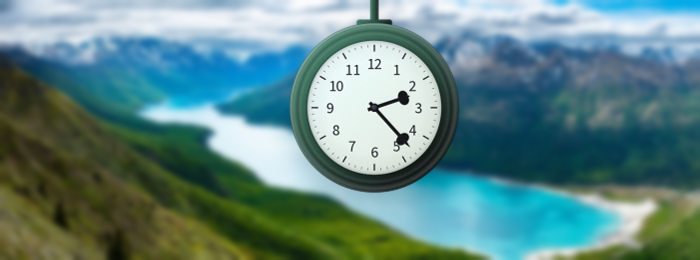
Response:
{"hour": 2, "minute": 23}
